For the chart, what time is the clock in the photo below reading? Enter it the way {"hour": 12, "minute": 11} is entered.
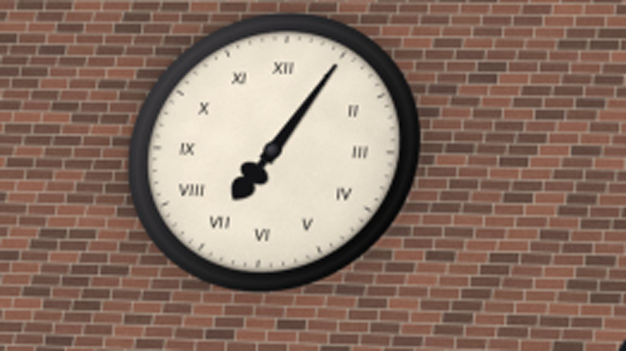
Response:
{"hour": 7, "minute": 5}
